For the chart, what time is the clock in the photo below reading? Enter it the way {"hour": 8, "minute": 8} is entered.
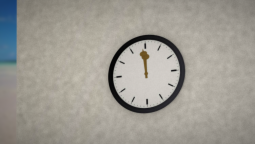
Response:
{"hour": 11, "minute": 59}
